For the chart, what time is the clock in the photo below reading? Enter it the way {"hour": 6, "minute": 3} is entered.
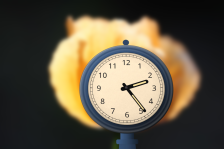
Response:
{"hour": 2, "minute": 24}
